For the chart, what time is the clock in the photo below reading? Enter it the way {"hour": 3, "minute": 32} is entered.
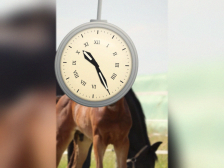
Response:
{"hour": 10, "minute": 25}
